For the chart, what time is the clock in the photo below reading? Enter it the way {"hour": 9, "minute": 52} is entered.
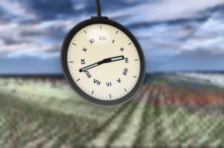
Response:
{"hour": 2, "minute": 42}
